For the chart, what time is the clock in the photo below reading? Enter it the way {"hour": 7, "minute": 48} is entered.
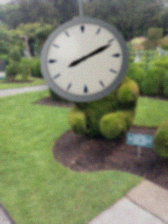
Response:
{"hour": 8, "minute": 11}
